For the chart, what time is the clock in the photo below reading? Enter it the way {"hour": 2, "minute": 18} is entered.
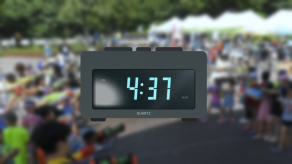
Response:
{"hour": 4, "minute": 37}
